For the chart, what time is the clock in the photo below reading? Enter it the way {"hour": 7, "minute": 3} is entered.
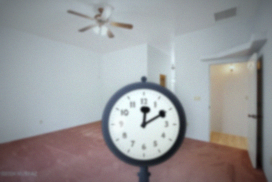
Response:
{"hour": 12, "minute": 10}
